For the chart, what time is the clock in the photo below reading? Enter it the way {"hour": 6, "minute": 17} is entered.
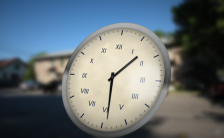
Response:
{"hour": 1, "minute": 29}
